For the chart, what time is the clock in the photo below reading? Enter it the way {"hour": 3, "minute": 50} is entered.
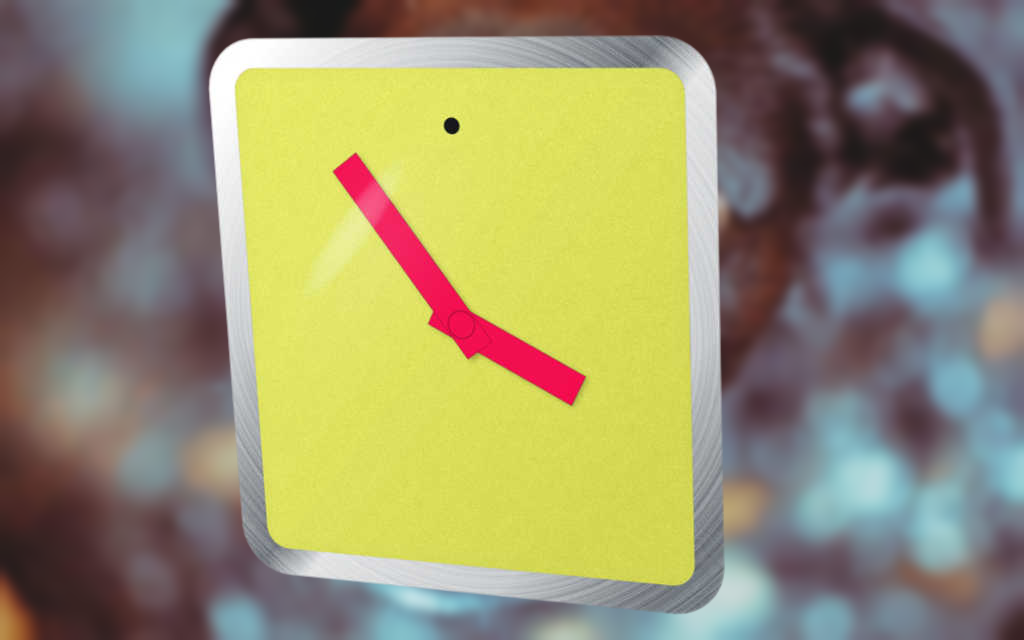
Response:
{"hour": 3, "minute": 54}
